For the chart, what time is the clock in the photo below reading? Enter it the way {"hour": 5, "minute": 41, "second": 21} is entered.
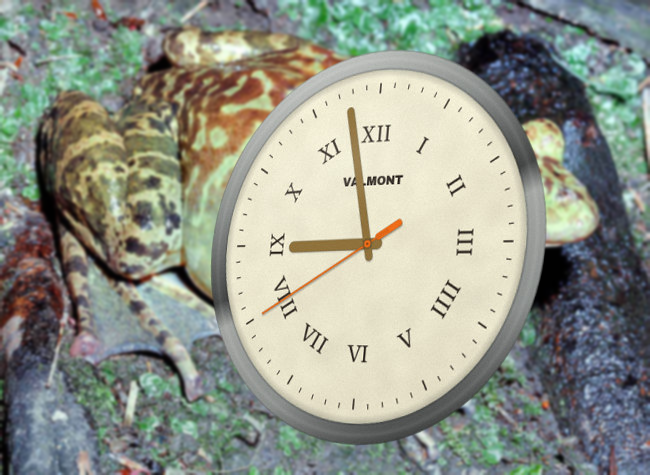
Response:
{"hour": 8, "minute": 57, "second": 40}
